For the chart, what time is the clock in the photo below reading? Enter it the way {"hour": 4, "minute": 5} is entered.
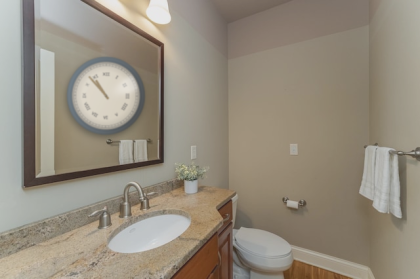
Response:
{"hour": 10, "minute": 53}
